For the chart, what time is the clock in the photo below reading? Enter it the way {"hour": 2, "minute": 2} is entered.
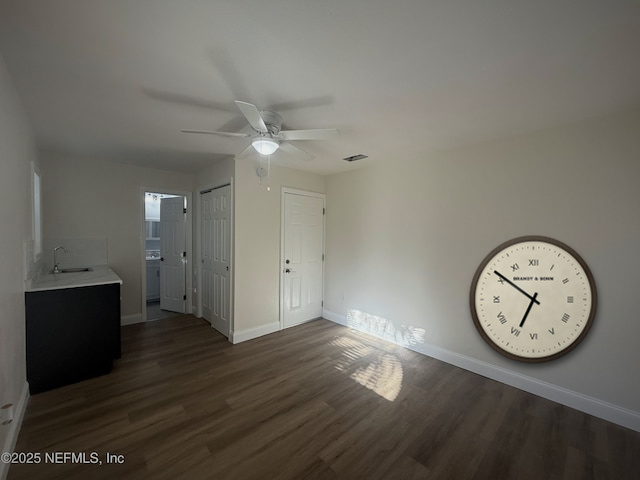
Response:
{"hour": 6, "minute": 51}
